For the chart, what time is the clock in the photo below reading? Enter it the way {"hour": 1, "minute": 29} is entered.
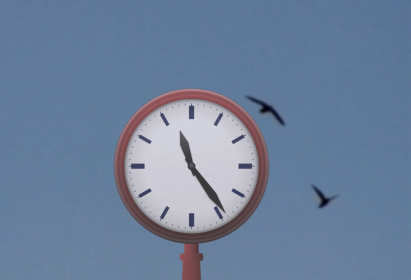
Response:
{"hour": 11, "minute": 24}
